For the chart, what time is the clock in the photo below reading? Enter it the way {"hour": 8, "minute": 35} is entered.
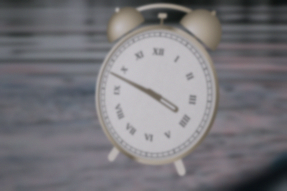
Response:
{"hour": 3, "minute": 48}
